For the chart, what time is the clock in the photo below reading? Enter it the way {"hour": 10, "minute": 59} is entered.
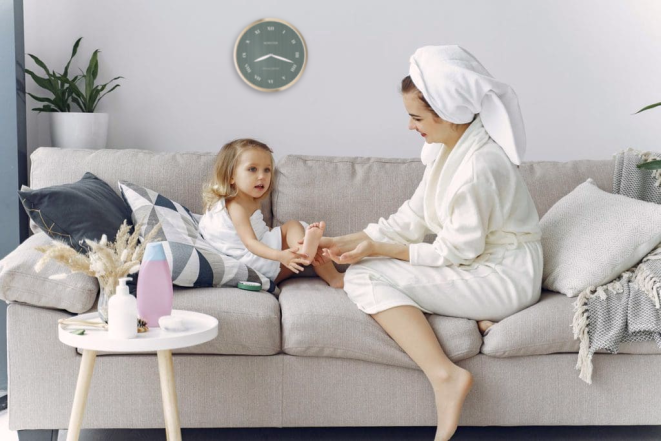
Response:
{"hour": 8, "minute": 18}
